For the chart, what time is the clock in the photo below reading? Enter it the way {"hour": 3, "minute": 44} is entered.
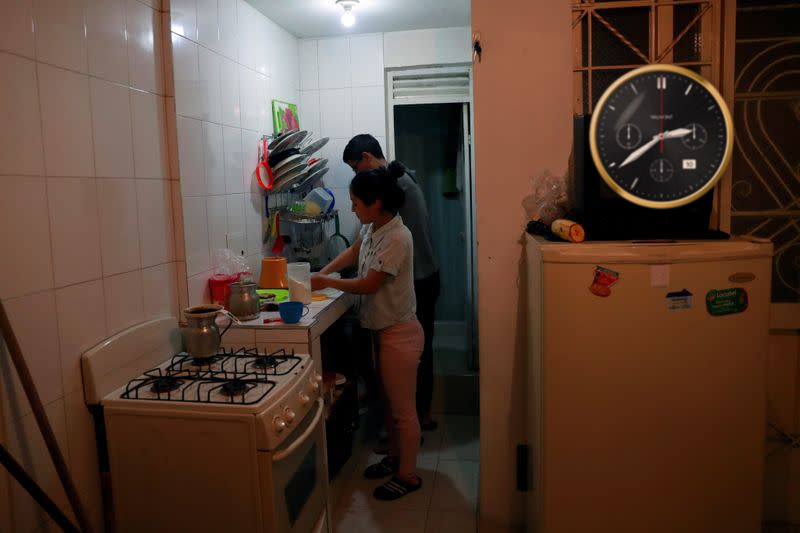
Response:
{"hour": 2, "minute": 39}
